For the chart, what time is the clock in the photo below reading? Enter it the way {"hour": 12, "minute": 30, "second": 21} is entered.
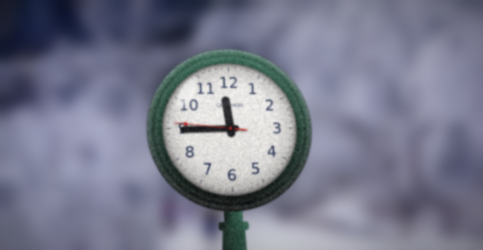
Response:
{"hour": 11, "minute": 44, "second": 46}
